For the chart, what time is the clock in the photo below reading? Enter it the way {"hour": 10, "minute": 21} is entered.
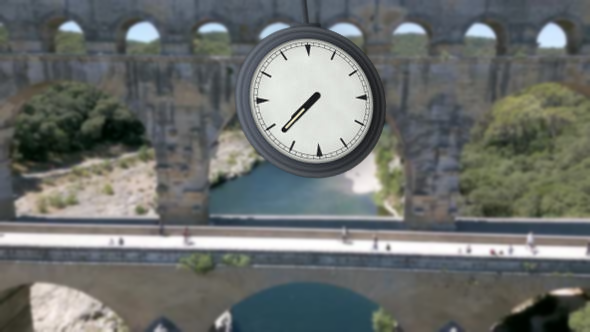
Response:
{"hour": 7, "minute": 38}
